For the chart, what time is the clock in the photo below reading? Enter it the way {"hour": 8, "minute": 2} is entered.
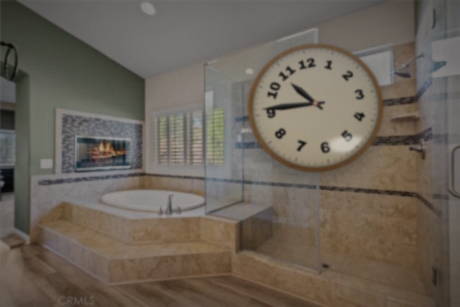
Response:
{"hour": 10, "minute": 46}
